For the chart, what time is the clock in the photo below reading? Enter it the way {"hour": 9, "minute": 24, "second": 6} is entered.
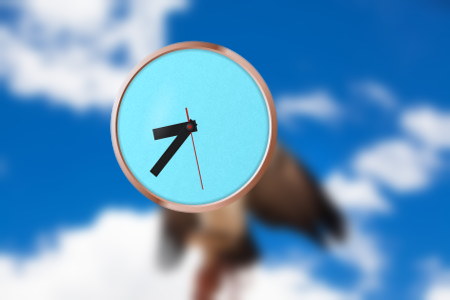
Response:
{"hour": 8, "minute": 36, "second": 28}
